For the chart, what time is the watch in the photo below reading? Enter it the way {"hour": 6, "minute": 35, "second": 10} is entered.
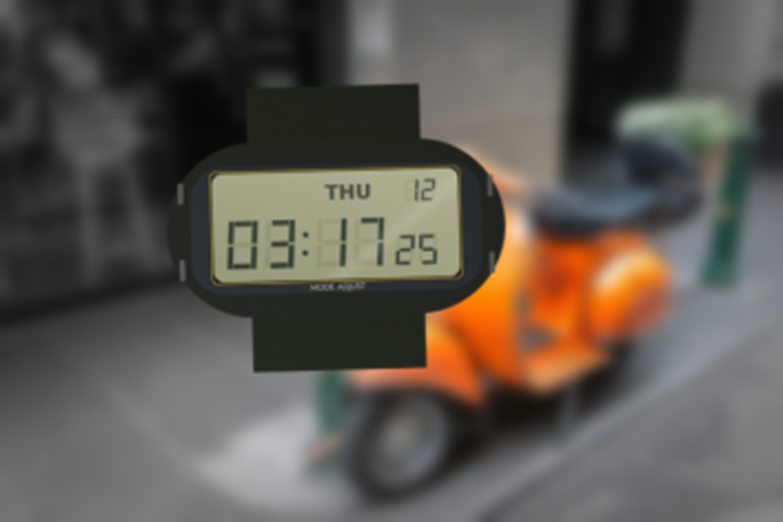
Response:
{"hour": 3, "minute": 17, "second": 25}
